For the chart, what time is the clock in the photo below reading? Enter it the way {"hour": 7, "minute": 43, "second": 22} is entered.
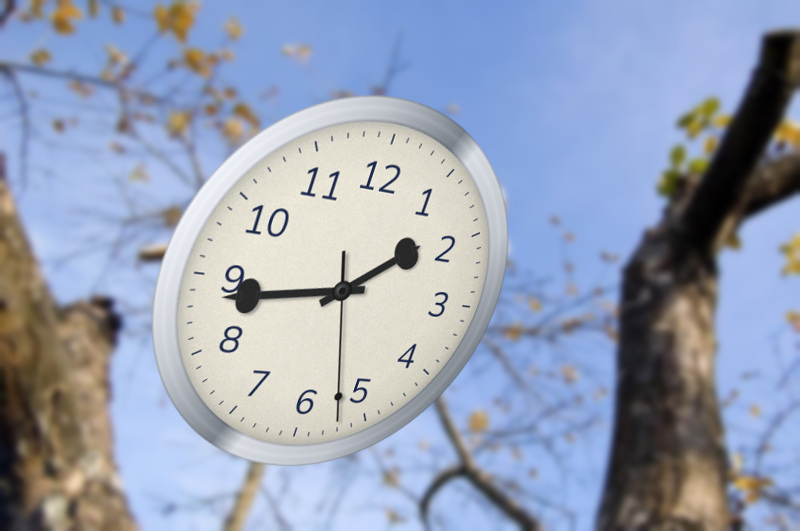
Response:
{"hour": 1, "minute": 43, "second": 27}
